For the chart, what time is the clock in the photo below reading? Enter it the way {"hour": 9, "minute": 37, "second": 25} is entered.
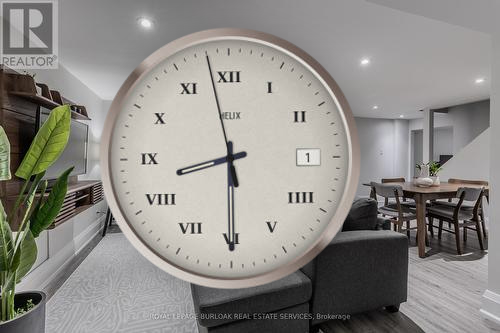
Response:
{"hour": 8, "minute": 29, "second": 58}
